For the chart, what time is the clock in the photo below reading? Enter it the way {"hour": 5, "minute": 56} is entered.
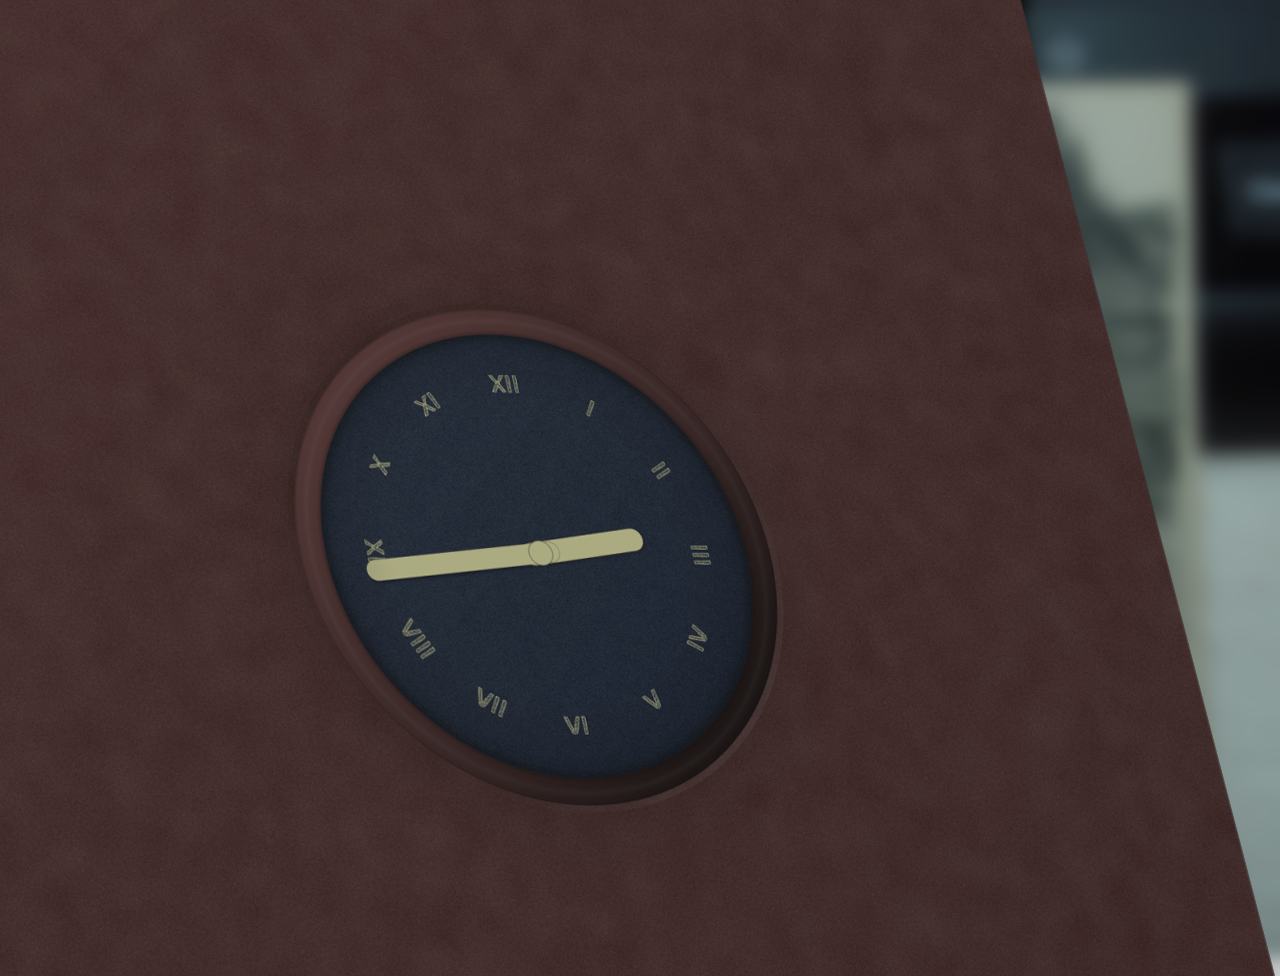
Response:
{"hour": 2, "minute": 44}
